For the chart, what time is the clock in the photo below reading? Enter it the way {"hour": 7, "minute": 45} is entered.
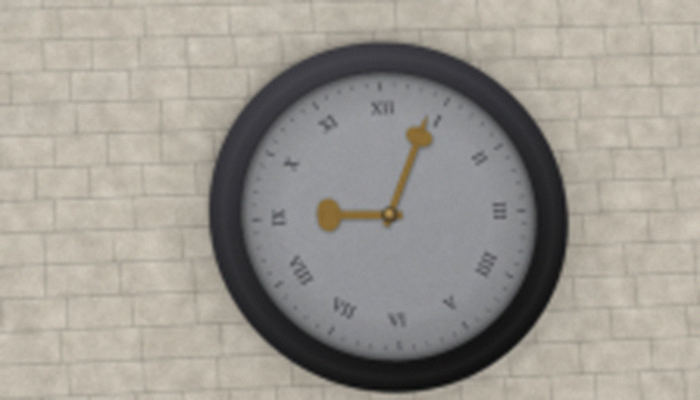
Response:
{"hour": 9, "minute": 4}
